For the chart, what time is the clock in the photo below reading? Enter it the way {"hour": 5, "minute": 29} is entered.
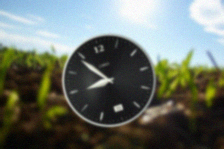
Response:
{"hour": 8, "minute": 54}
